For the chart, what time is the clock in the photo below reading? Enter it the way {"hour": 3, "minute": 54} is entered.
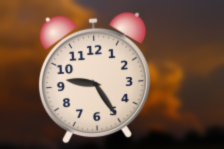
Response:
{"hour": 9, "minute": 25}
